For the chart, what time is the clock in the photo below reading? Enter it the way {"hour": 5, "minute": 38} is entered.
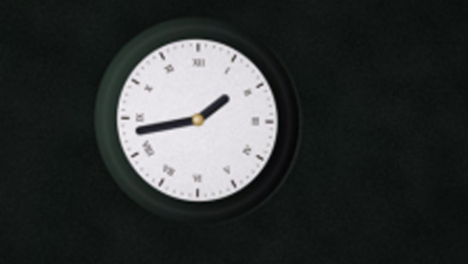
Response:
{"hour": 1, "minute": 43}
